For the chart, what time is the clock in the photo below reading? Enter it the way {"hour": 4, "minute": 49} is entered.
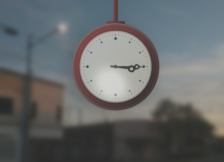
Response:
{"hour": 3, "minute": 15}
